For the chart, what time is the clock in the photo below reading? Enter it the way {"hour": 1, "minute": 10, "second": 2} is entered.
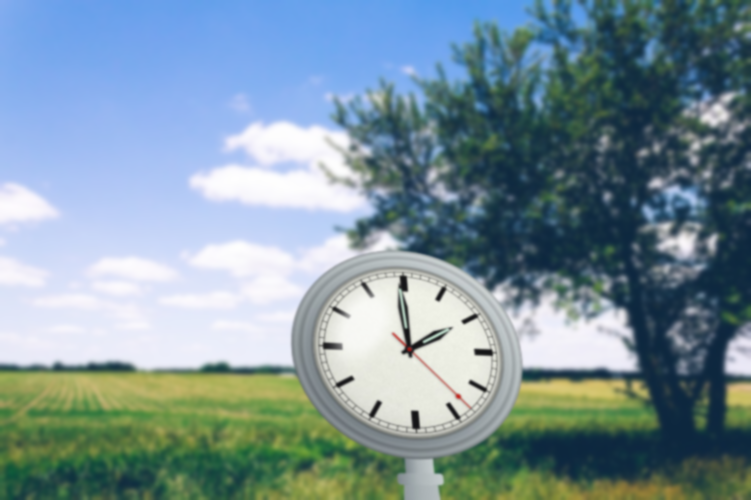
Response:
{"hour": 1, "minute": 59, "second": 23}
